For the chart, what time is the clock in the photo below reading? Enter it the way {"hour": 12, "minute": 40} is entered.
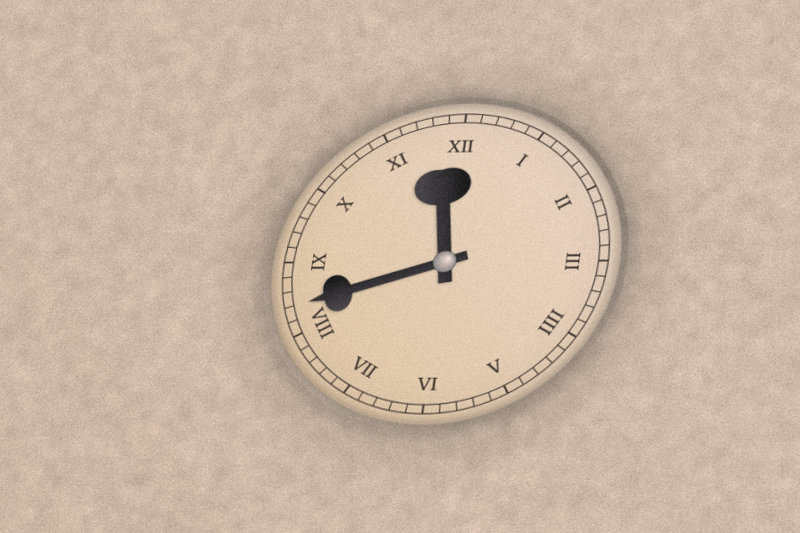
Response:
{"hour": 11, "minute": 42}
